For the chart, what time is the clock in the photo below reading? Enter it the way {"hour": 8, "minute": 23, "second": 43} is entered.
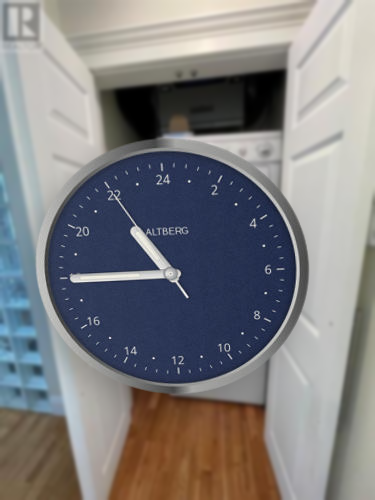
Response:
{"hour": 21, "minute": 44, "second": 55}
